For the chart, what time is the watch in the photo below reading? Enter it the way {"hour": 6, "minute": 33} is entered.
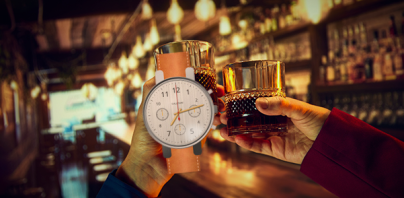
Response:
{"hour": 7, "minute": 13}
